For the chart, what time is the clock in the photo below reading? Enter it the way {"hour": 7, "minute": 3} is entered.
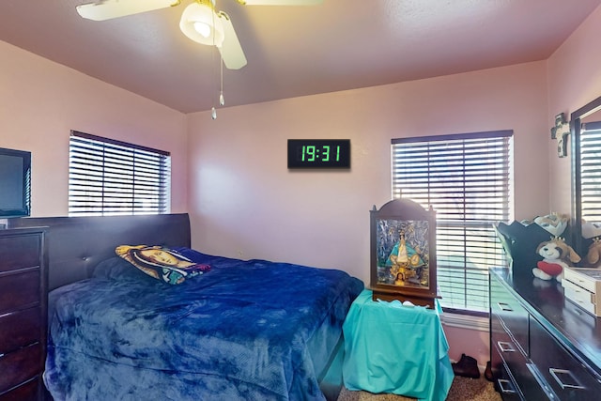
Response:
{"hour": 19, "minute": 31}
